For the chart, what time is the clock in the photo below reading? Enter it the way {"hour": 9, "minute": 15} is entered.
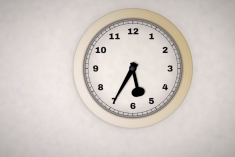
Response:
{"hour": 5, "minute": 35}
